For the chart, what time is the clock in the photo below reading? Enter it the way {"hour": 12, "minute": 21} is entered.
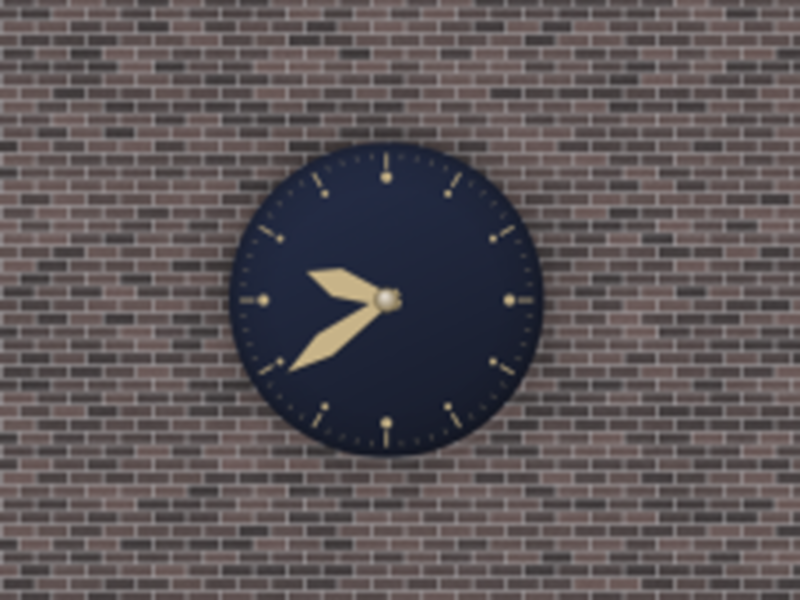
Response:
{"hour": 9, "minute": 39}
